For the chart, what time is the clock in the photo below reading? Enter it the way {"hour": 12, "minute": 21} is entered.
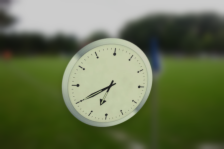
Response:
{"hour": 6, "minute": 40}
